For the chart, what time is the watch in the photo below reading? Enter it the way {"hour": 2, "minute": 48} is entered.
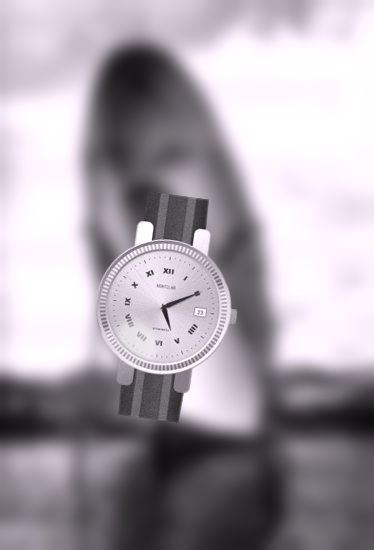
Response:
{"hour": 5, "minute": 10}
